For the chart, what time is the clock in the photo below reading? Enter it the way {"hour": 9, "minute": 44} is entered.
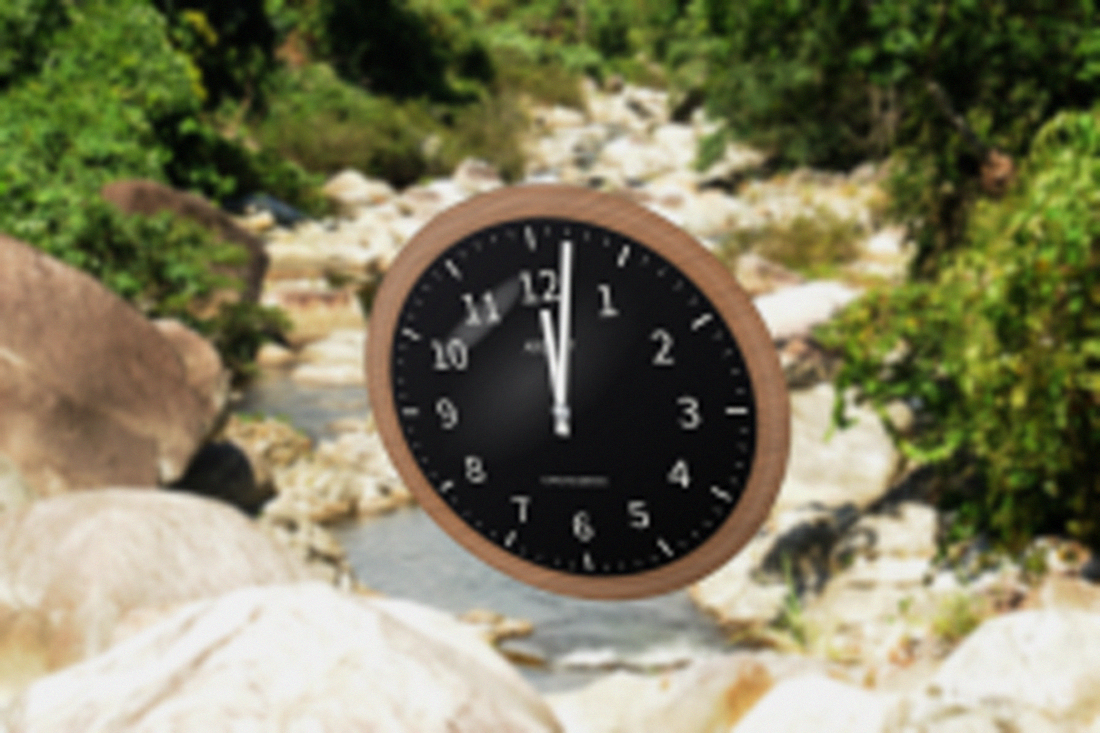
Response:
{"hour": 12, "minute": 2}
